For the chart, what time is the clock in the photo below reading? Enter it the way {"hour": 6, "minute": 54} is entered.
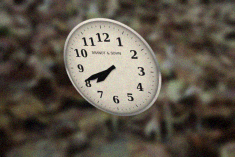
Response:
{"hour": 7, "minute": 41}
